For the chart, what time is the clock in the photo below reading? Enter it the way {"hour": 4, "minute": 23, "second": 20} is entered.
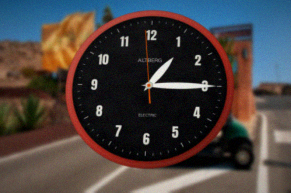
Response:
{"hour": 1, "minute": 14, "second": 59}
